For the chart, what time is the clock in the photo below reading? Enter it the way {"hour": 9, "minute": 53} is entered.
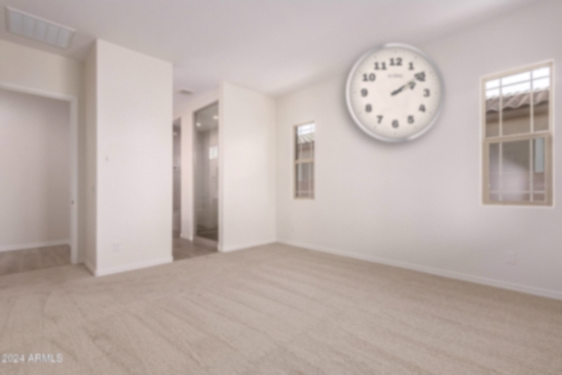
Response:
{"hour": 2, "minute": 9}
